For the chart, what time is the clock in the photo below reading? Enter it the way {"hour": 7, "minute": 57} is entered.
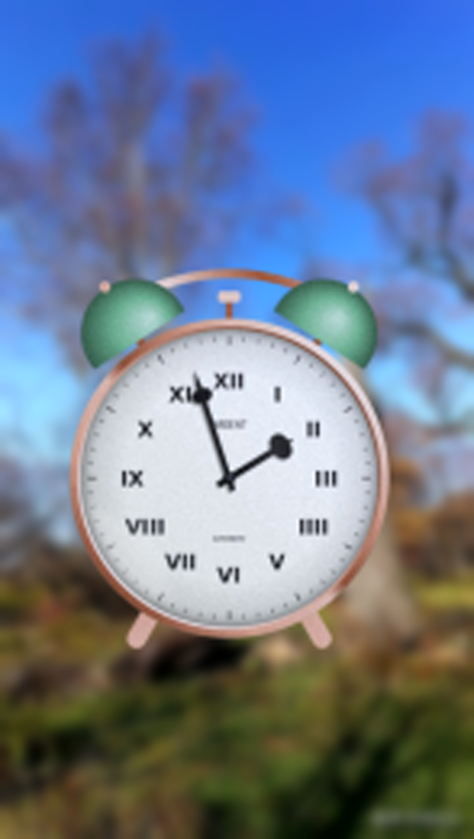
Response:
{"hour": 1, "minute": 57}
